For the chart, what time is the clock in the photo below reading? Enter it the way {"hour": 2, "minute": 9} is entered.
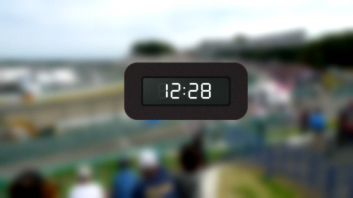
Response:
{"hour": 12, "minute": 28}
